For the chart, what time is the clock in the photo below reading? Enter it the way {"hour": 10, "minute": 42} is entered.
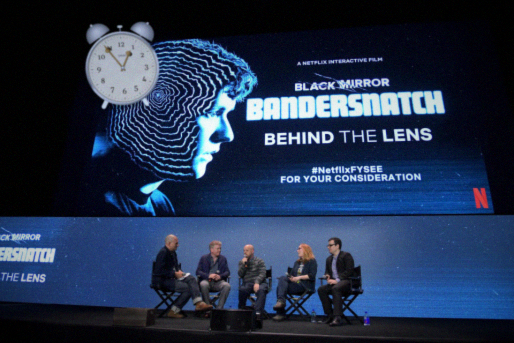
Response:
{"hour": 12, "minute": 54}
